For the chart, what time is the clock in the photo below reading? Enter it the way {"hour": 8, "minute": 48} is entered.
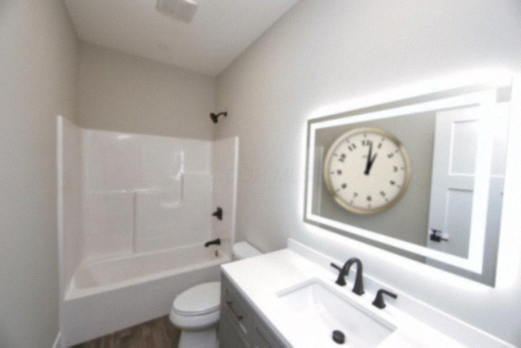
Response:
{"hour": 1, "minute": 2}
